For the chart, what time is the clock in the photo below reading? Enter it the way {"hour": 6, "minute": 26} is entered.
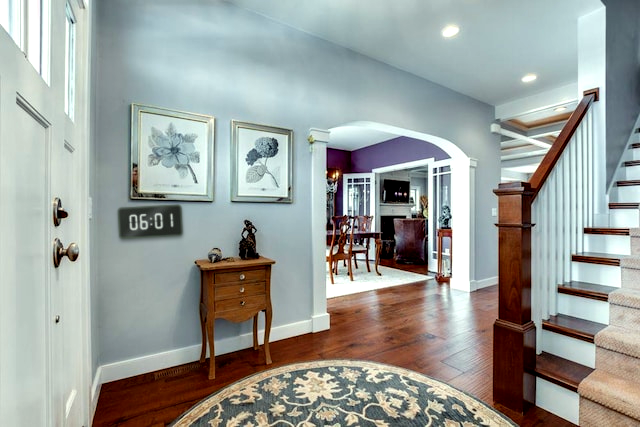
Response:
{"hour": 6, "minute": 1}
